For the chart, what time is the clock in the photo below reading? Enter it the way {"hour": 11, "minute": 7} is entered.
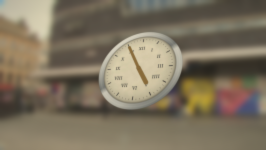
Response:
{"hour": 4, "minute": 55}
